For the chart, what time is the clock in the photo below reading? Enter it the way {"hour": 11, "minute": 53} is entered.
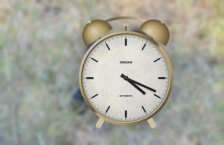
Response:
{"hour": 4, "minute": 19}
